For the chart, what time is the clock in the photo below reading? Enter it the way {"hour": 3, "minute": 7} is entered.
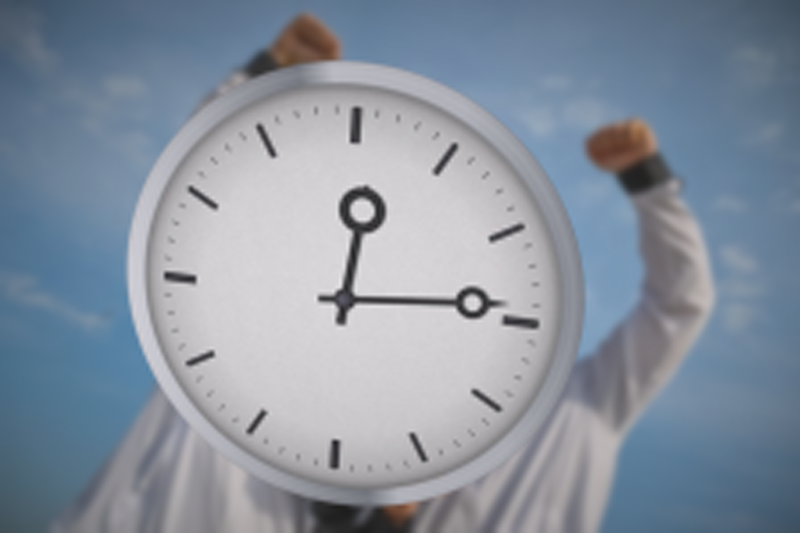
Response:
{"hour": 12, "minute": 14}
